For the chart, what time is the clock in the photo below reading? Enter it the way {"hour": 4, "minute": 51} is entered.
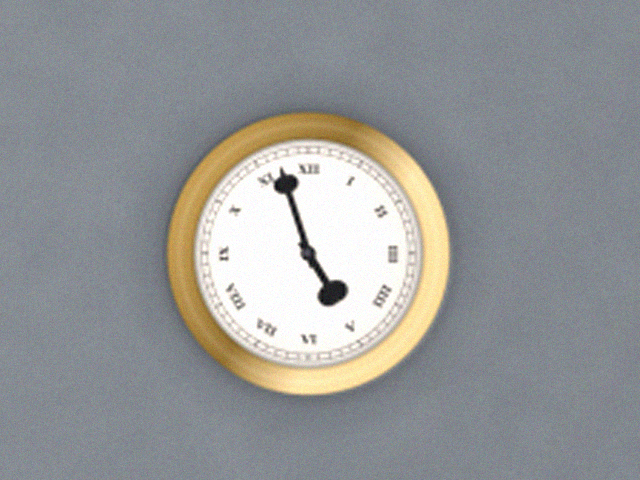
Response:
{"hour": 4, "minute": 57}
